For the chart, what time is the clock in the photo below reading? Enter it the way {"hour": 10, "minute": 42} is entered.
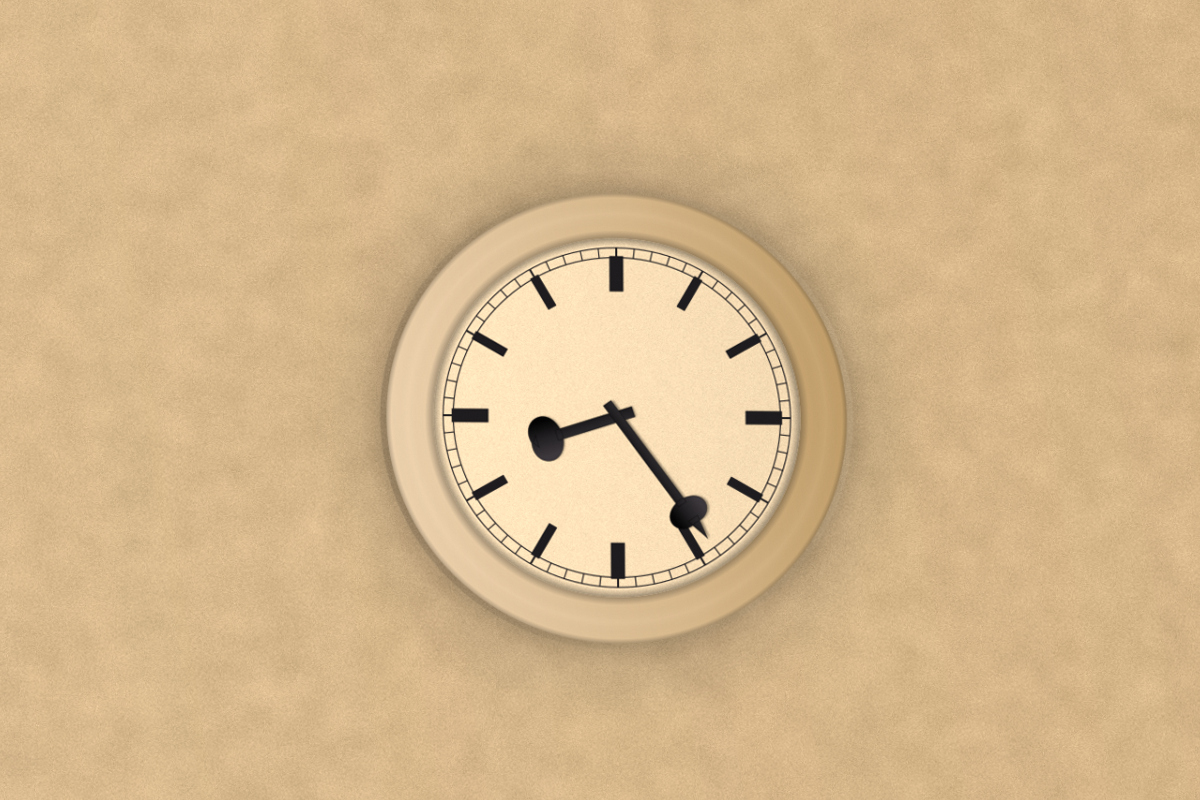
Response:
{"hour": 8, "minute": 24}
